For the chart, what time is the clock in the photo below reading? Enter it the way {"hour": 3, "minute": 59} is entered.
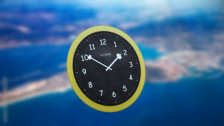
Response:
{"hour": 1, "minute": 51}
